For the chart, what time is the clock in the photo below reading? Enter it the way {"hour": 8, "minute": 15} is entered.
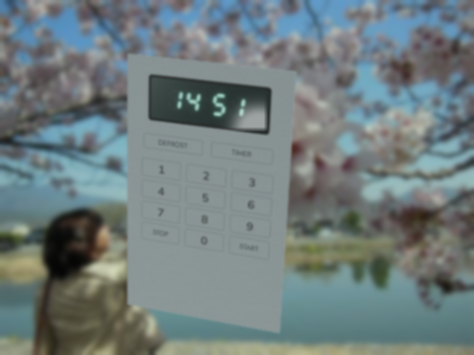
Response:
{"hour": 14, "minute": 51}
